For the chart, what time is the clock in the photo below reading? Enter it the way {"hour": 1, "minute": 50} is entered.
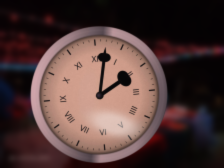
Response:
{"hour": 2, "minute": 2}
